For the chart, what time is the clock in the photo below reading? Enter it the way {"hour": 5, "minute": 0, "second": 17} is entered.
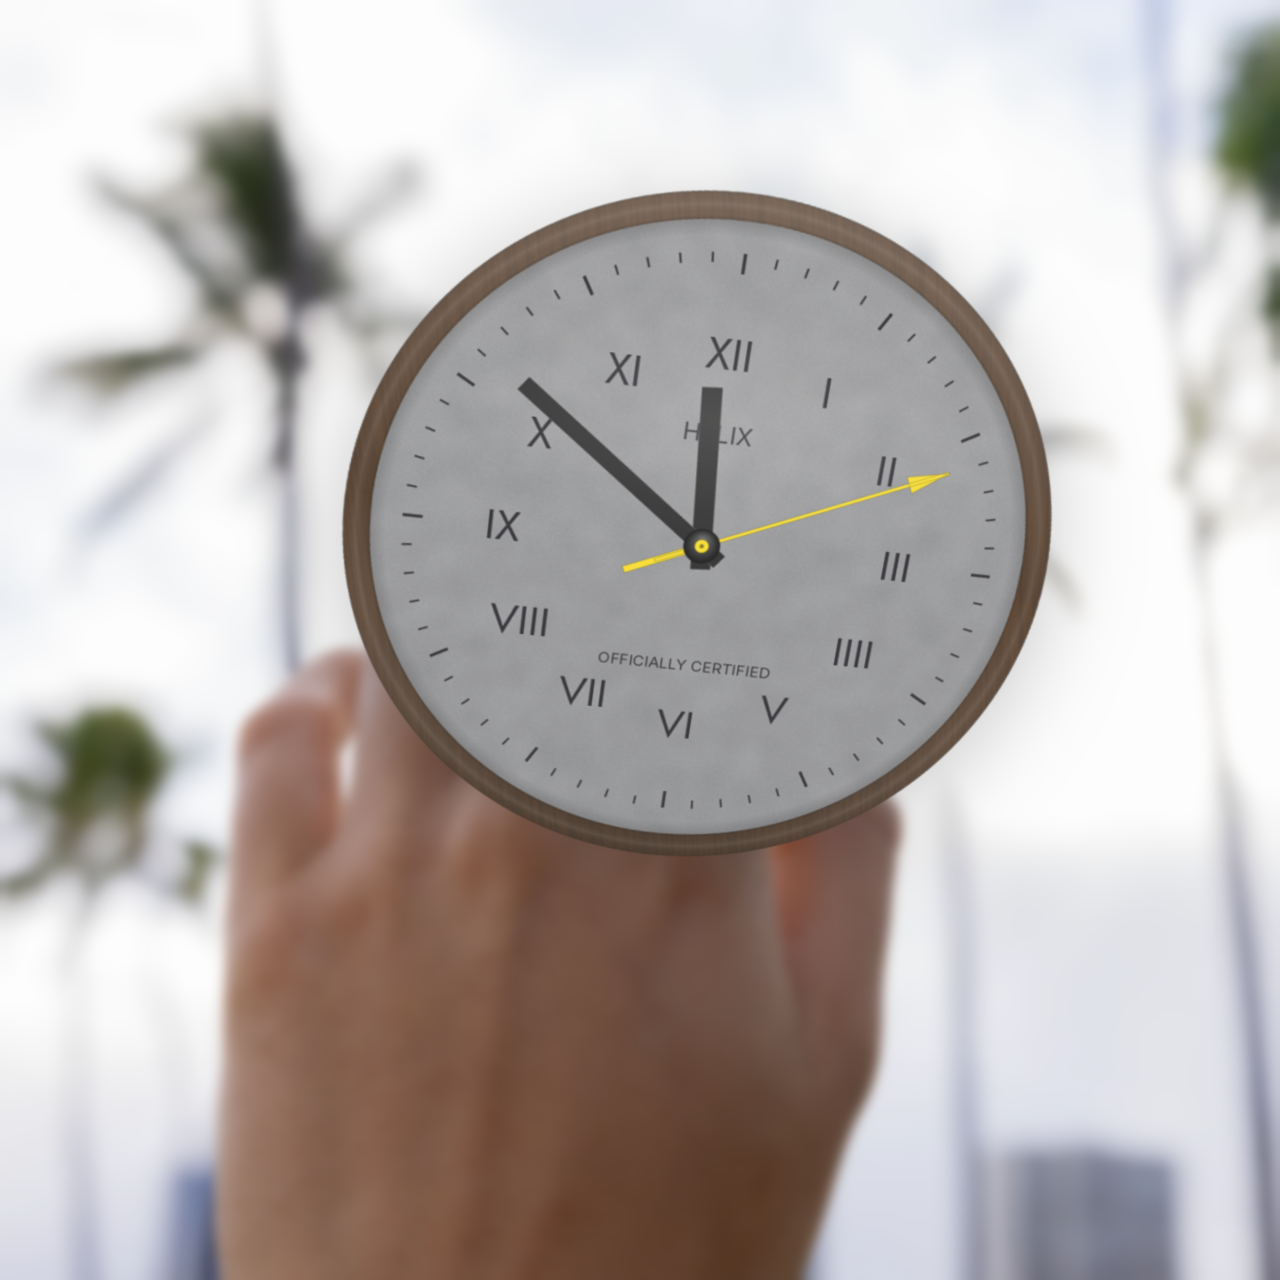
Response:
{"hour": 11, "minute": 51, "second": 11}
